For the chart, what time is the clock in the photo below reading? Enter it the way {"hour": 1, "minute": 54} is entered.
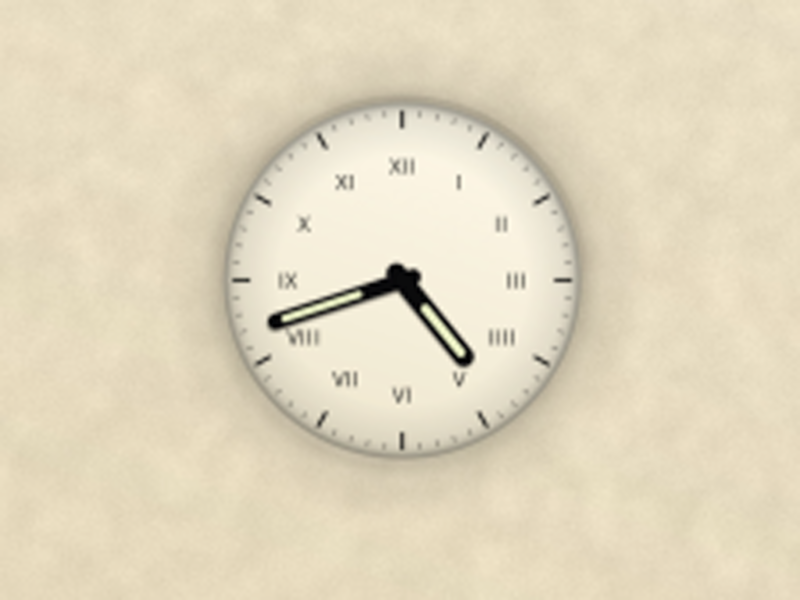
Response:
{"hour": 4, "minute": 42}
